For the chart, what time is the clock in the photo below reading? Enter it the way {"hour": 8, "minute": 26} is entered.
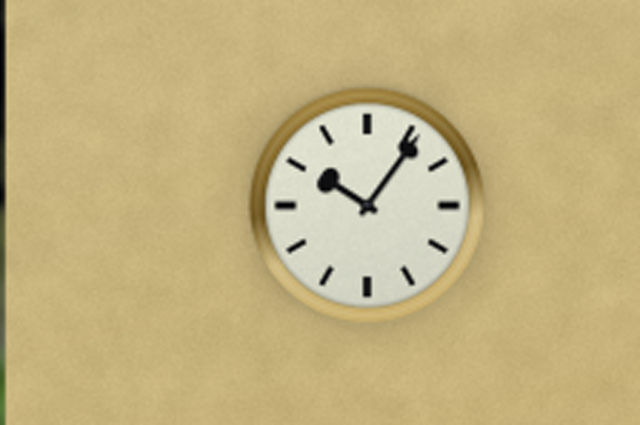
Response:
{"hour": 10, "minute": 6}
